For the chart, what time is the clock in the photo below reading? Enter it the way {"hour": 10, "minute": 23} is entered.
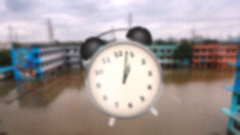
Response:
{"hour": 1, "minute": 3}
